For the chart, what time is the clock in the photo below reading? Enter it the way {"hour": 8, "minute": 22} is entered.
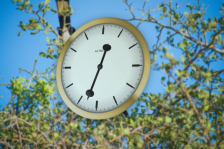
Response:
{"hour": 12, "minute": 33}
